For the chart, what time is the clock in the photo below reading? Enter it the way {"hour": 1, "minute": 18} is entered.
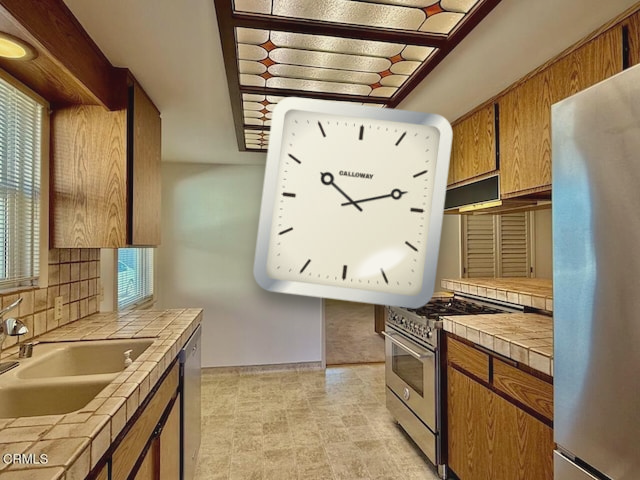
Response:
{"hour": 10, "minute": 12}
